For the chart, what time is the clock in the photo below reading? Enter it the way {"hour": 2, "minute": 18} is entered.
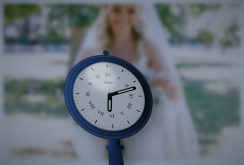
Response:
{"hour": 6, "minute": 12}
